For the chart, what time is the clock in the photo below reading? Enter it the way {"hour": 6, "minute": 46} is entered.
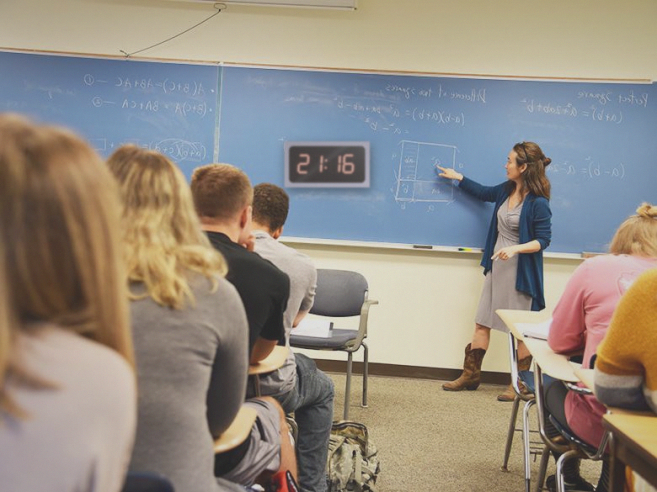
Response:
{"hour": 21, "minute": 16}
